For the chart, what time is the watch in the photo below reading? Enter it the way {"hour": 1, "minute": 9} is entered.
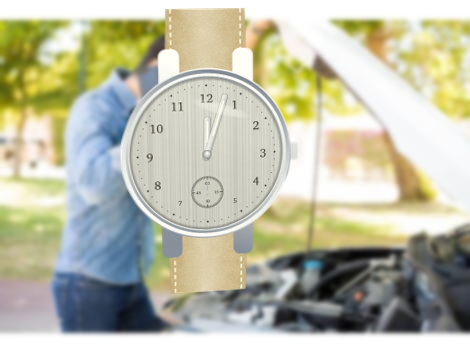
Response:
{"hour": 12, "minute": 3}
